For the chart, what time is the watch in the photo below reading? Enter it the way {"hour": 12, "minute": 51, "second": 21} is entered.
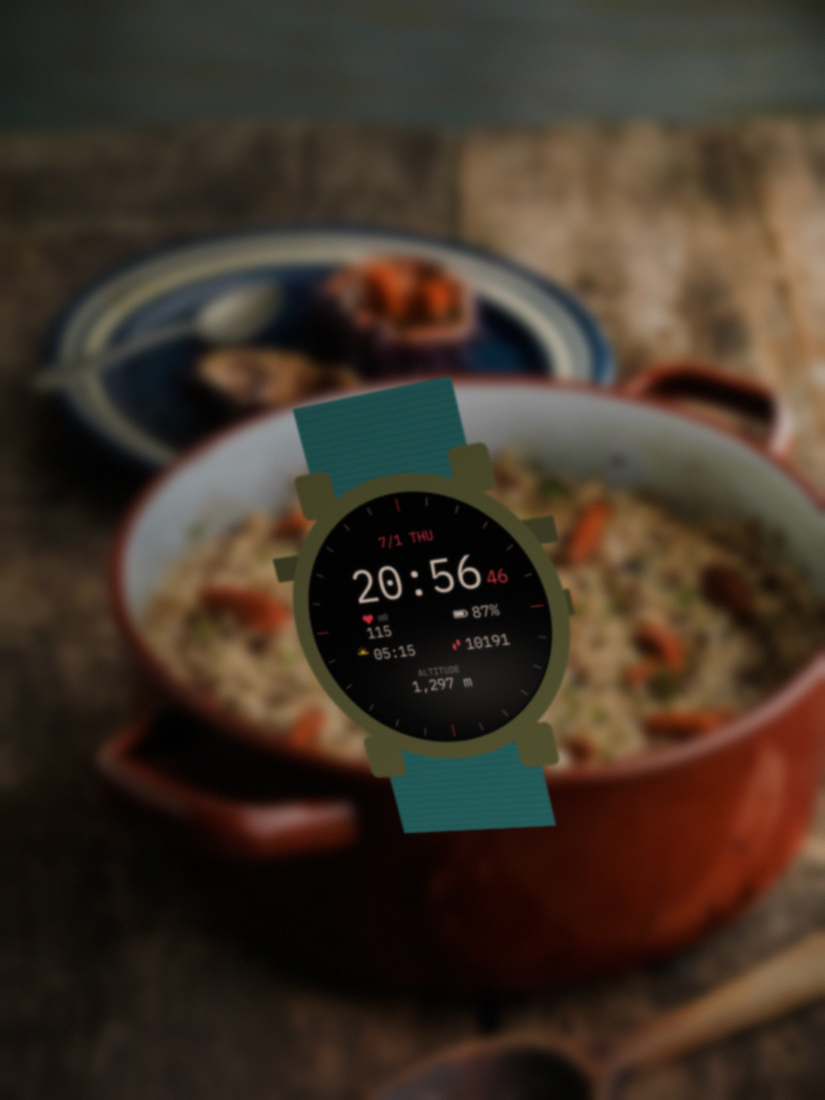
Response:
{"hour": 20, "minute": 56, "second": 46}
